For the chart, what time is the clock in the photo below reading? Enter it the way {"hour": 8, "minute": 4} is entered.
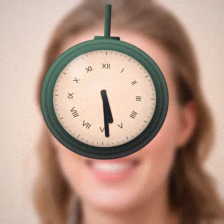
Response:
{"hour": 5, "minute": 29}
